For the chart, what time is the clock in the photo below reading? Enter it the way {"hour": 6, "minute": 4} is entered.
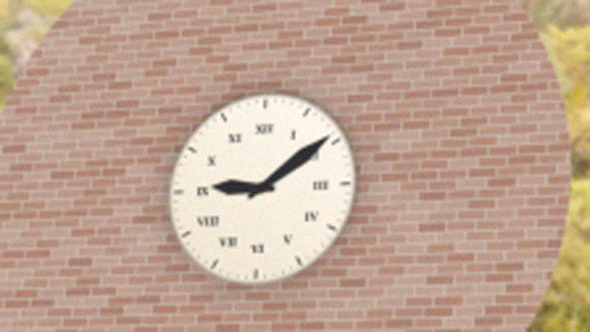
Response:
{"hour": 9, "minute": 9}
